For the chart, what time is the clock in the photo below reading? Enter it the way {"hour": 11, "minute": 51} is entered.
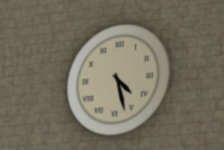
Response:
{"hour": 4, "minute": 27}
